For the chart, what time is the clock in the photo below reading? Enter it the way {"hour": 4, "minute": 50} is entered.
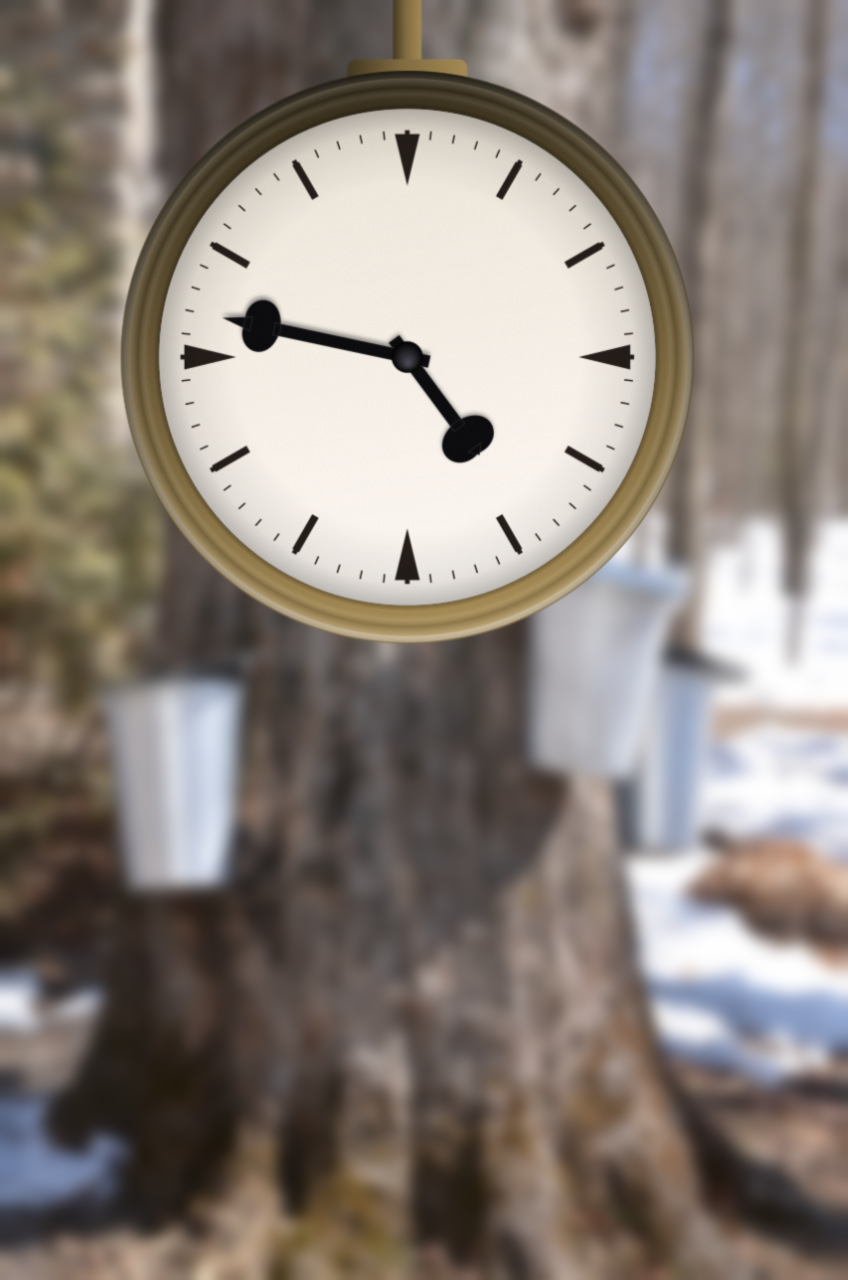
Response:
{"hour": 4, "minute": 47}
